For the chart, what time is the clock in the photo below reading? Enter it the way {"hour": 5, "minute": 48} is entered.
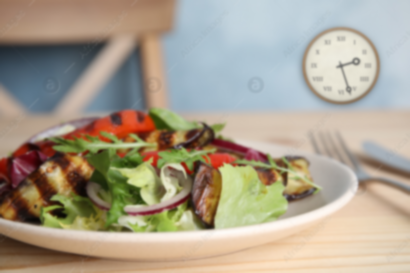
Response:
{"hour": 2, "minute": 27}
